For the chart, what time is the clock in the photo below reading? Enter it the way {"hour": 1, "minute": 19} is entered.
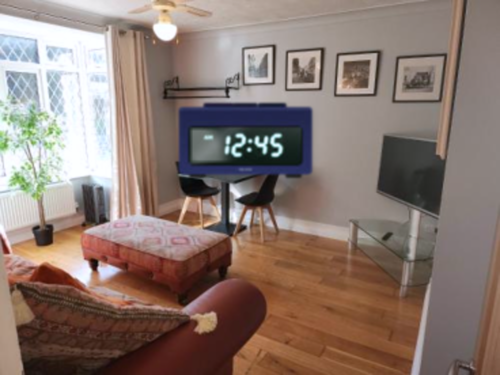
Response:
{"hour": 12, "minute": 45}
